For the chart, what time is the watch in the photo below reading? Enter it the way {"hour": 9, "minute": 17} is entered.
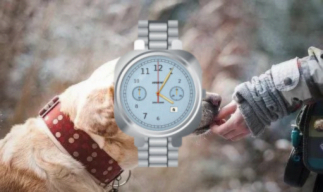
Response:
{"hour": 4, "minute": 5}
